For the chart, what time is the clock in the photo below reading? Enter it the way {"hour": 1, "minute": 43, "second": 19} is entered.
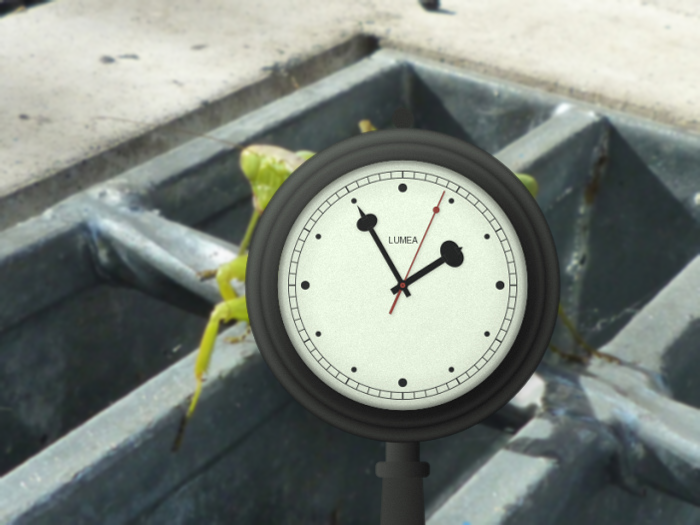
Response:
{"hour": 1, "minute": 55, "second": 4}
